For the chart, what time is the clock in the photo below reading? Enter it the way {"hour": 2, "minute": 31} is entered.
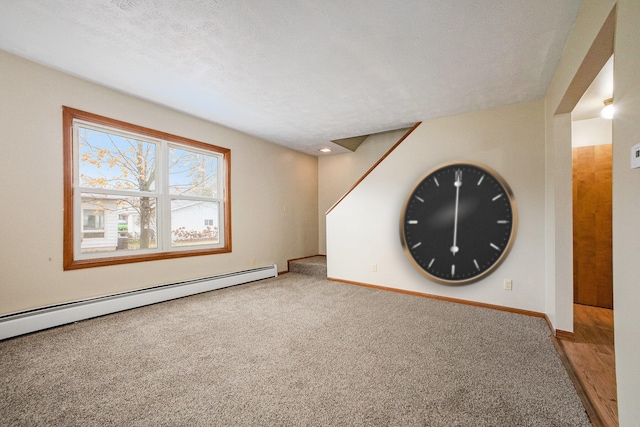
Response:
{"hour": 6, "minute": 0}
